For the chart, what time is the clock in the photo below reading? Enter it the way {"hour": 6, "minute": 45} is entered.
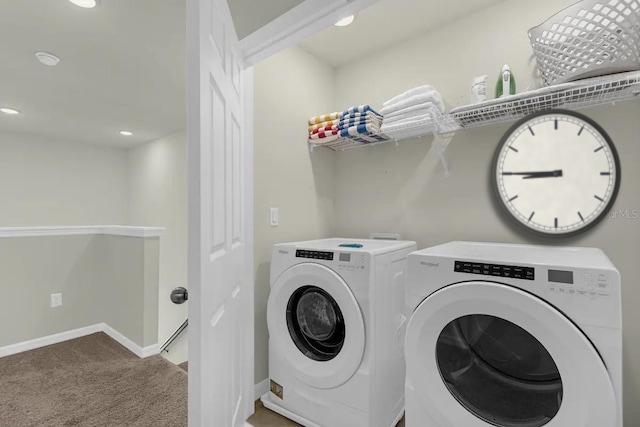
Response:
{"hour": 8, "minute": 45}
